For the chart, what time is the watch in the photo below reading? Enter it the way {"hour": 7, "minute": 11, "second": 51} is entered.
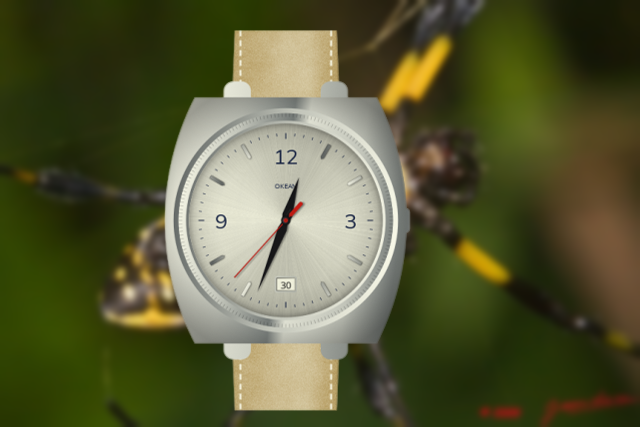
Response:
{"hour": 12, "minute": 33, "second": 37}
